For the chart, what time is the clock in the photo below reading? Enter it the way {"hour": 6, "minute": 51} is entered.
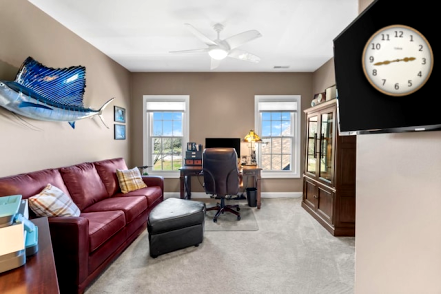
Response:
{"hour": 2, "minute": 43}
